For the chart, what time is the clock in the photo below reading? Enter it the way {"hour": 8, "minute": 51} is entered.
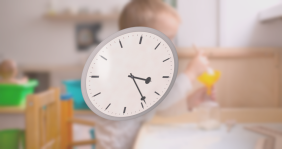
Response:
{"hour": 3, "minute": 24}
